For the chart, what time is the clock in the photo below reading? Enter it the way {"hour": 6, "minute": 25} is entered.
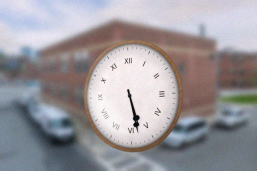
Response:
{"hour": 5, "minute": 28}
